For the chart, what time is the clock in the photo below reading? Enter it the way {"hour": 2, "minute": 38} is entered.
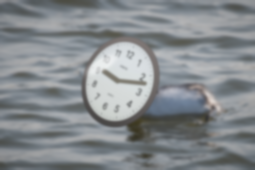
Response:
{"hour": 9, "minute": 12}
